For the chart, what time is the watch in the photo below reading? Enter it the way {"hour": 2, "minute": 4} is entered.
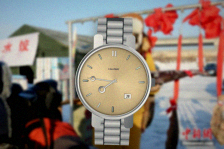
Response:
{"hour": 7, "minute": 46}
